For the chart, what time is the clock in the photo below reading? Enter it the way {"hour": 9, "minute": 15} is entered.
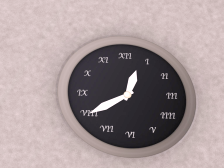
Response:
{"hour": 12, "minute": 40}
